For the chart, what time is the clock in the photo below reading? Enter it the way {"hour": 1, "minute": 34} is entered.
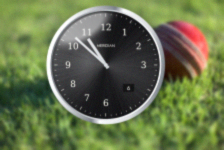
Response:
{"hour": 10, "minute": 52}
